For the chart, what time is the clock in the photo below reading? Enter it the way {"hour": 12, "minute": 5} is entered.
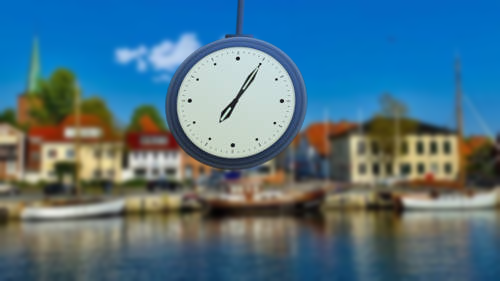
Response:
{"hour": 7, "minute": 5}
